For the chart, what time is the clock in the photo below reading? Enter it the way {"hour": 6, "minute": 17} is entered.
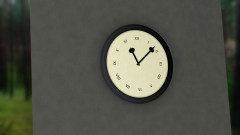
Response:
{"hour": 11, "minute": 8}
